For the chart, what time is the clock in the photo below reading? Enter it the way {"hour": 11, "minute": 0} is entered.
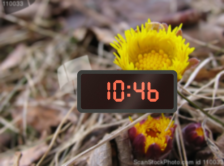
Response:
{"hour": 10, "minute": 46}
